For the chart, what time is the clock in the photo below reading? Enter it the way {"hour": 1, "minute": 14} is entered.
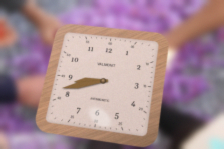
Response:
{"hour": 8, "minute": 42}
